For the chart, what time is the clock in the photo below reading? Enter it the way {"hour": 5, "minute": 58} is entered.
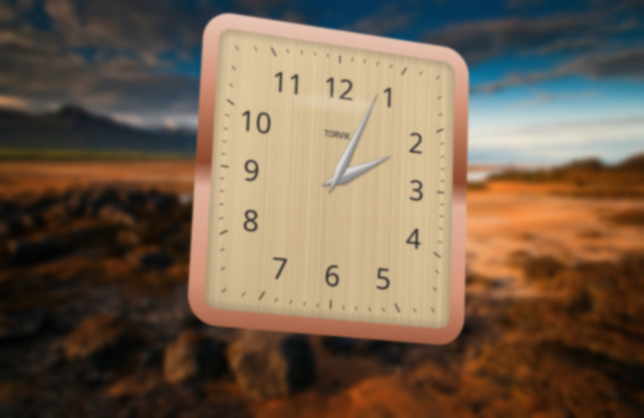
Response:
{"hour": 2, "minute": 4}
